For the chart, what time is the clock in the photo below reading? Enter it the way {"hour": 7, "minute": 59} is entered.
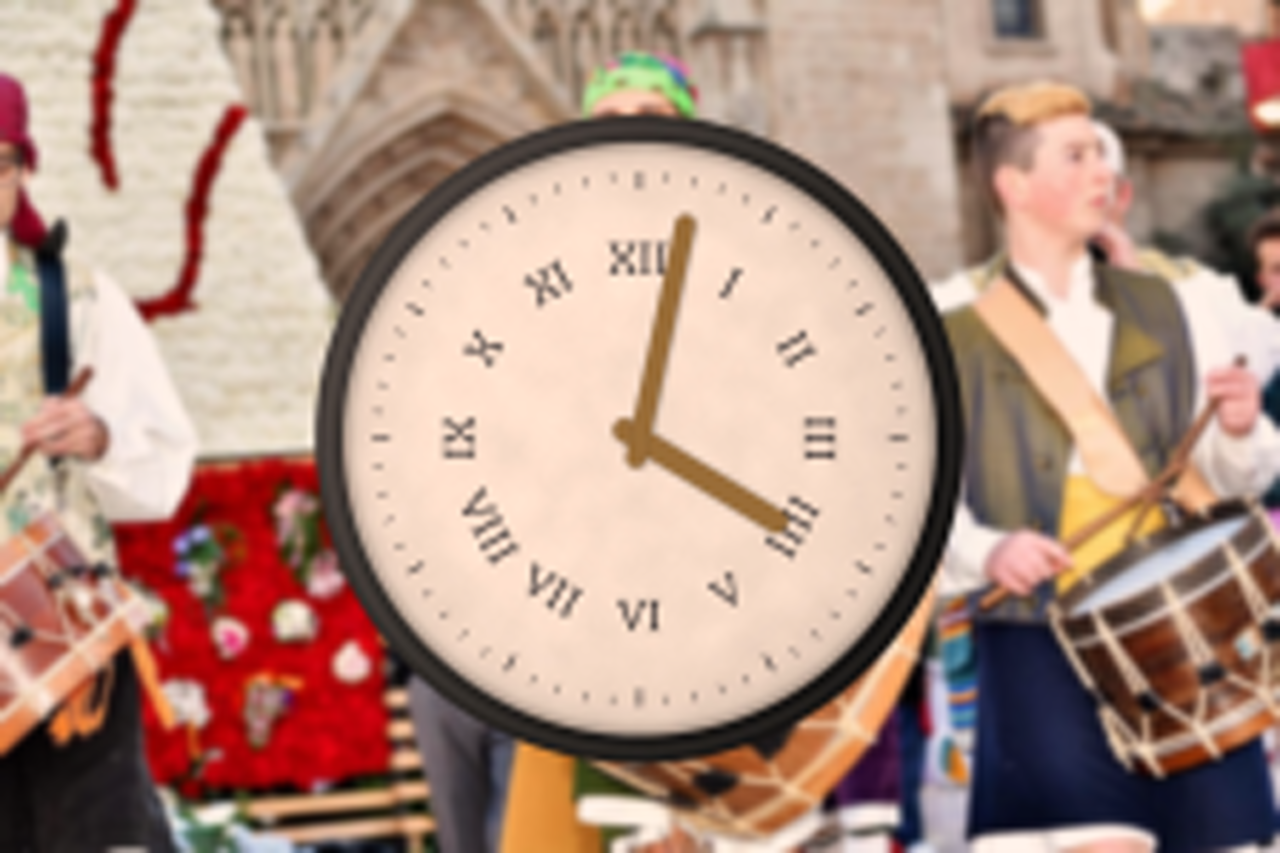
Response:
{"hour": 4, "minute": 2}
